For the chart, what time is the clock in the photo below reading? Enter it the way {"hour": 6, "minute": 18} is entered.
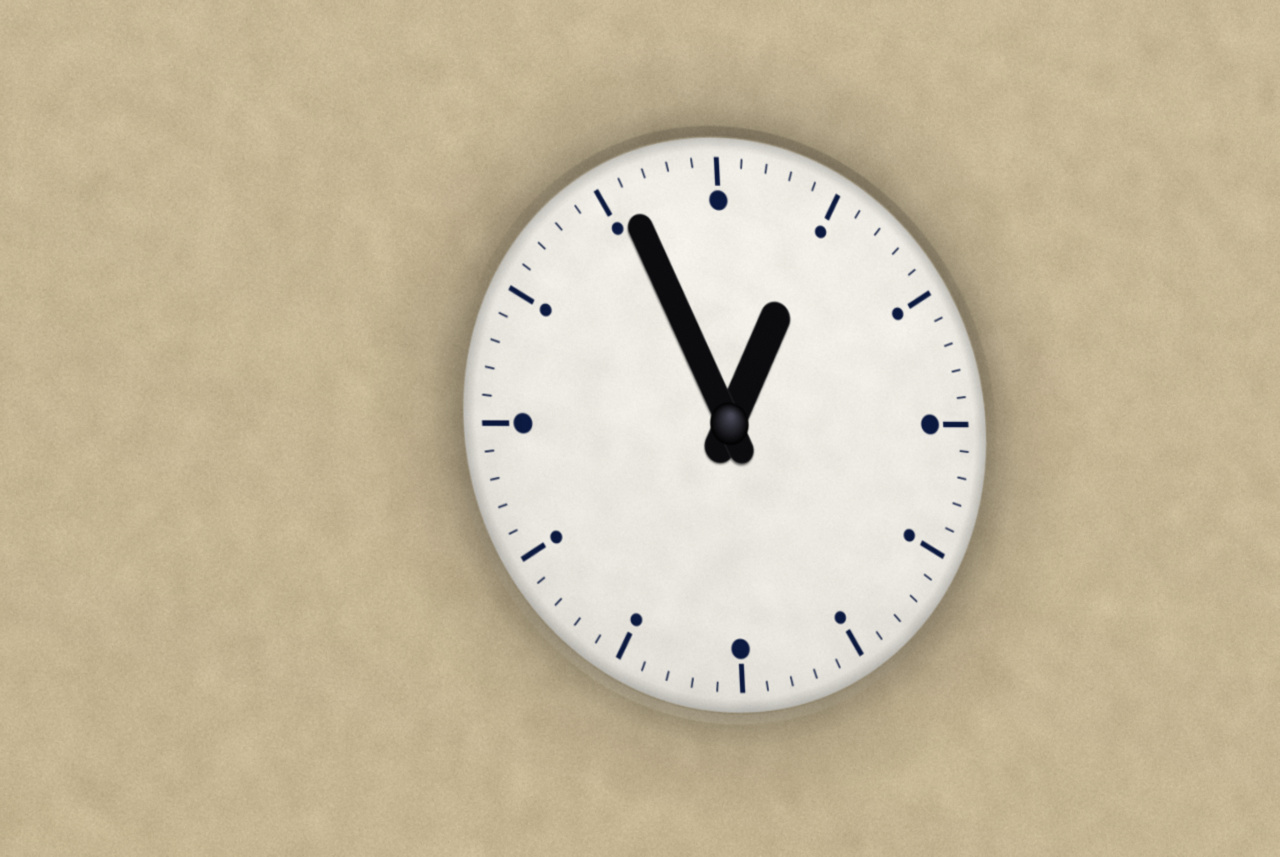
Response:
{"hour": 12, "minute": 56}
